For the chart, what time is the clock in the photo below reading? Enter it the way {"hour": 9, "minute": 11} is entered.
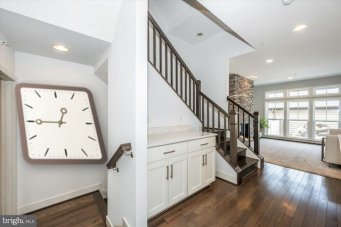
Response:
{"hour": 12, "minute": 45}
